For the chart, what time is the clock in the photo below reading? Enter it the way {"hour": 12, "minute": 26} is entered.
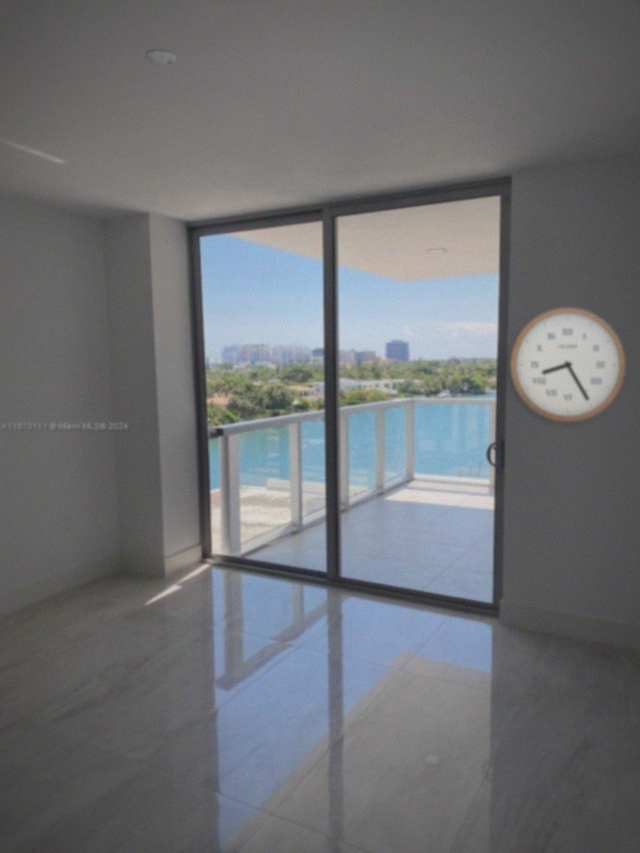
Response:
{"hour": 8, "minute": 25}
